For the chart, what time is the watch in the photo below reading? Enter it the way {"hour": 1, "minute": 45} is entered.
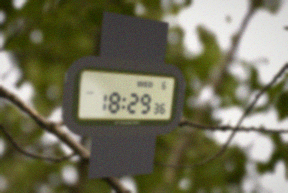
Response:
{"hour": 18, "minute": 29}
